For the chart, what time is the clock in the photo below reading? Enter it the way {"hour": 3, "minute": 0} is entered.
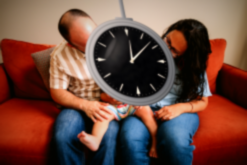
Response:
{"hour": 12, "minute": 8}
